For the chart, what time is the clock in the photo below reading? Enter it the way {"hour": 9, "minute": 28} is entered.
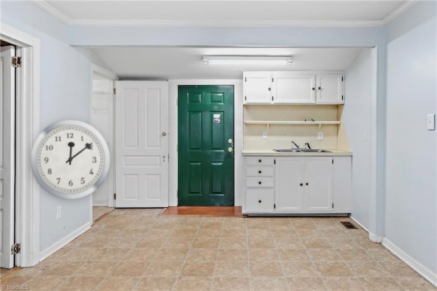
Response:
{"hour": 12, "minute": 9}
